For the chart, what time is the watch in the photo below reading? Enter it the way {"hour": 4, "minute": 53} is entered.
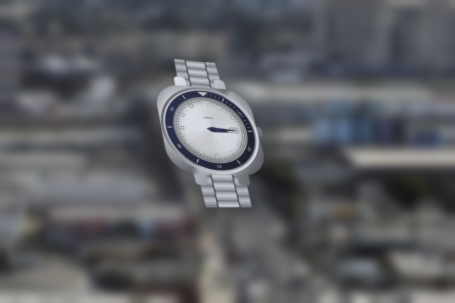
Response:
{"hour": 3, "minute": 15}
